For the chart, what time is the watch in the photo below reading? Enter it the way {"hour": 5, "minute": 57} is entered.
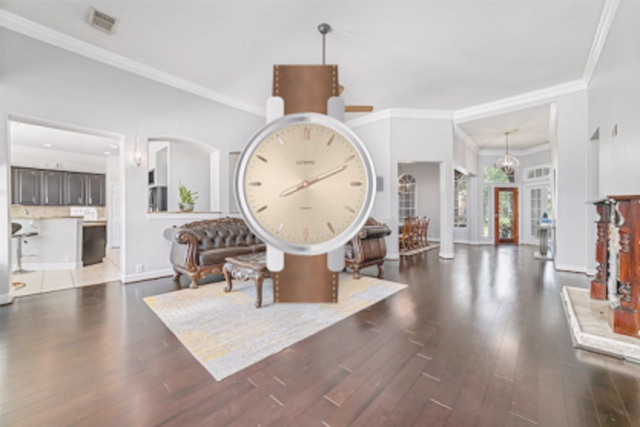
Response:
{"hour": 8, "minute": 11}
